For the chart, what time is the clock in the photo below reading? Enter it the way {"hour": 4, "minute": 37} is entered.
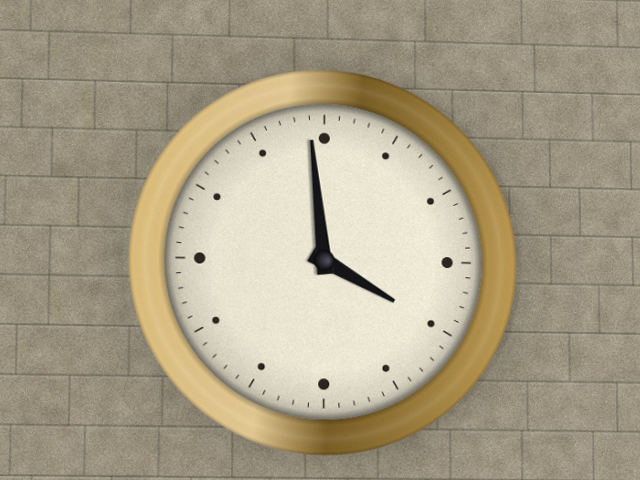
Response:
{"hour": 3, "minute": 59}
